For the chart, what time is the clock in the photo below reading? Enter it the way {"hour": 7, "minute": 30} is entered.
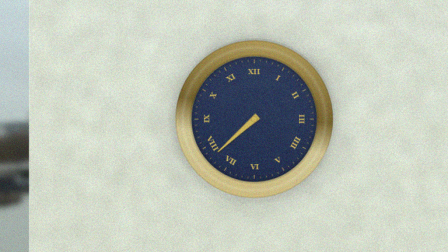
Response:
{"hour": 7, "minute": 38}
